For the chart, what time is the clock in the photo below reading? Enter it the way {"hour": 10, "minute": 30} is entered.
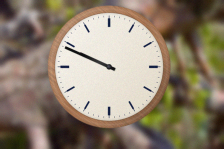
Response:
{"hour": 9, "minute": 49}
